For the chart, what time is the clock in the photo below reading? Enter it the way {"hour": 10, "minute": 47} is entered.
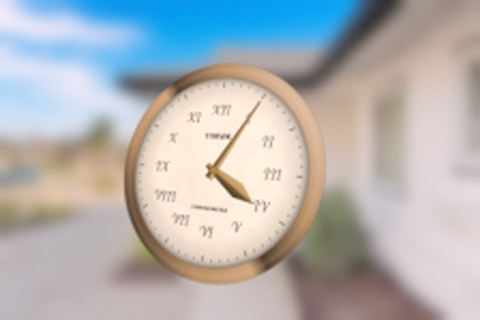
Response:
{"hour": 4, "minute": 5}
